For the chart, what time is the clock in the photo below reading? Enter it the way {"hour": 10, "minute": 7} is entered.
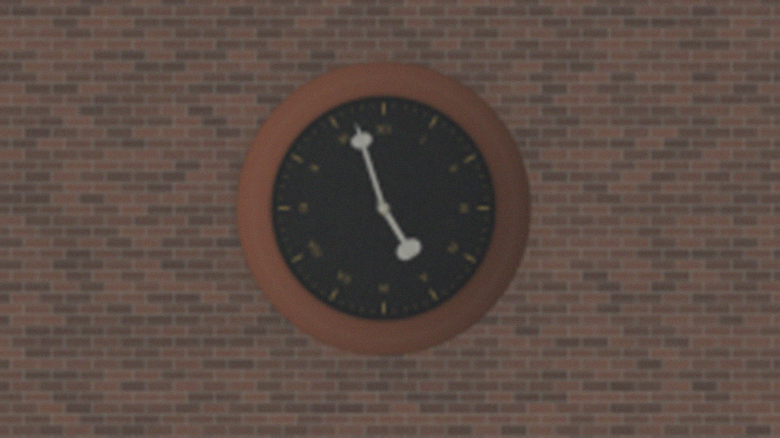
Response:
{"hour": 4, "minute": 57}
